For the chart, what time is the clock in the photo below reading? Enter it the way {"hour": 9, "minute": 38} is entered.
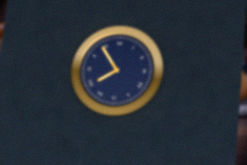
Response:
{"hour": 7, "minute": 54}
